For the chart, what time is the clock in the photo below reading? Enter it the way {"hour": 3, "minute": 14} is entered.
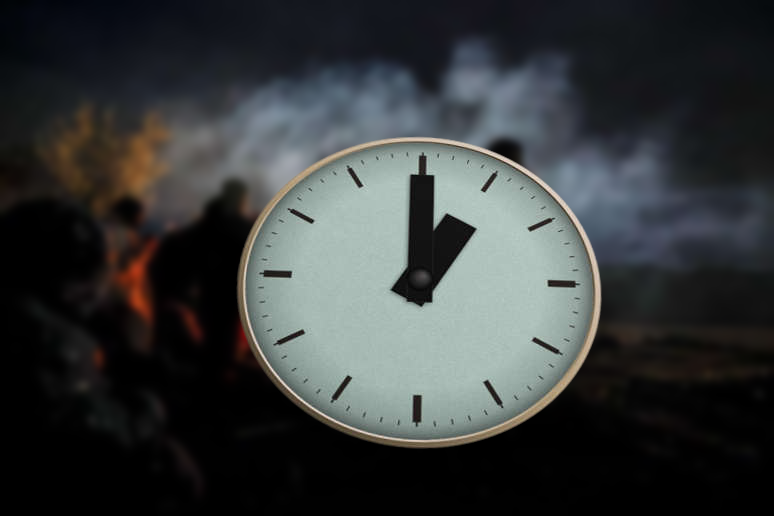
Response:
{"hour": 1, "minute": 0}
